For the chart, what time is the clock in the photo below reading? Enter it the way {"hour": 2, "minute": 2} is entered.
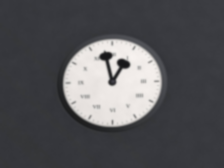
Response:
{"hour": 12, "minute": 58}
